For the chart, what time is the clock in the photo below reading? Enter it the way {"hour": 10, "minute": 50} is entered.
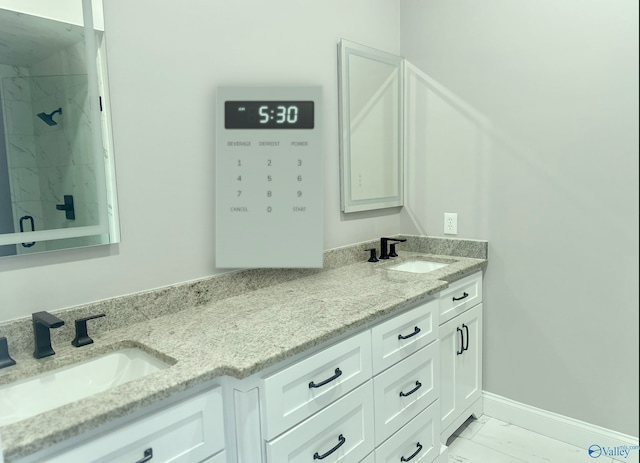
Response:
{"hour": 5, "minute": 30}
